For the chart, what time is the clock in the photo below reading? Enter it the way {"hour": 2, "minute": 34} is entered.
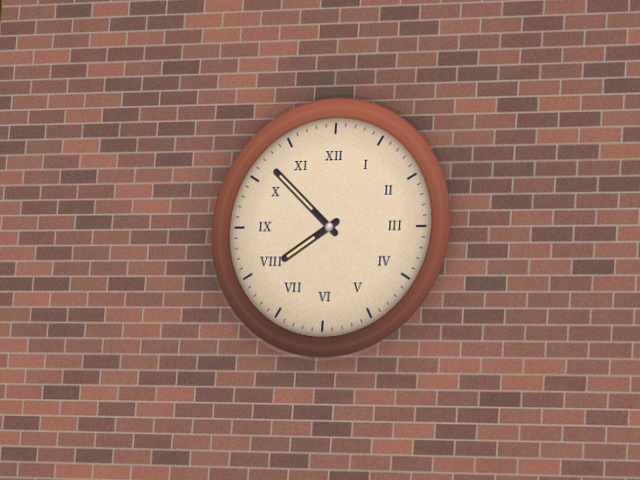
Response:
{"hour": 7, "minute": 52}
